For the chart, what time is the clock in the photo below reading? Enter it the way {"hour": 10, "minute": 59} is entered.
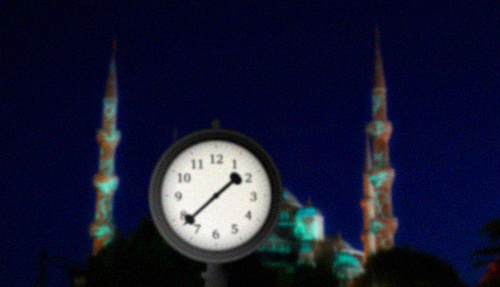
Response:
{"hour": 1, "minute": 38}
